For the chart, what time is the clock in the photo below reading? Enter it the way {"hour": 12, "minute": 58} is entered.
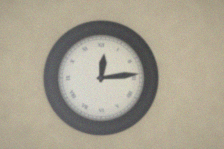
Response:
{"hour": 12, "minute": 14}
